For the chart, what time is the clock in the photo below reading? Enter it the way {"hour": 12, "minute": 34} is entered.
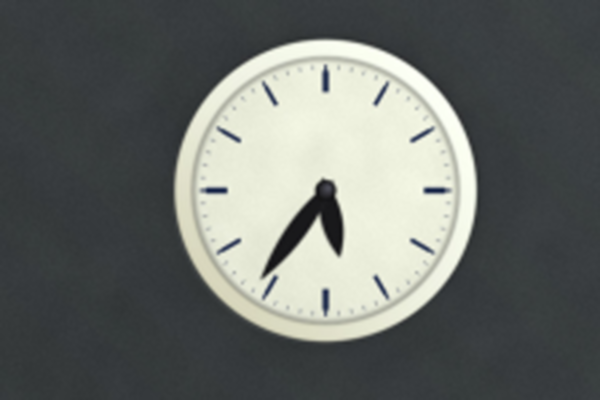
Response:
{"hour": 5, "minute": 36}
